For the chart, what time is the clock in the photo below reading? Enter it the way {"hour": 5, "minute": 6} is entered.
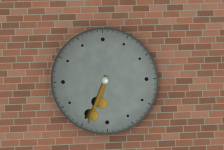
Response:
{"hour": 6, "minute": 34}
